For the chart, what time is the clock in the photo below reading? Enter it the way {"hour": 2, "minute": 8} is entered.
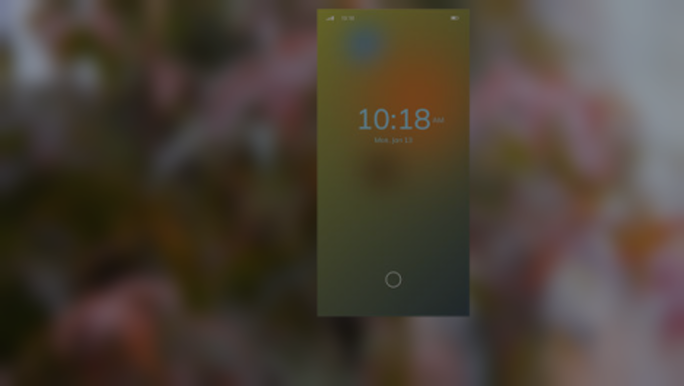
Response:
{"hour": 10, "minute": 18}
